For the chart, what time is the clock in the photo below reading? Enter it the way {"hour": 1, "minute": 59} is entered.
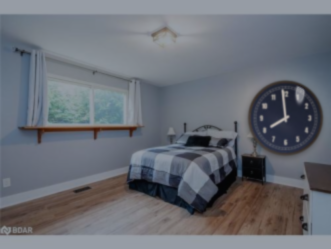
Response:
{"hour": 7, "minute": 59}
